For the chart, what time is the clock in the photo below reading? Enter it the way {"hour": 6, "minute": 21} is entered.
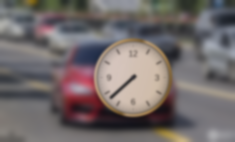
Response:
{"hour": 7, "minute": 38}
